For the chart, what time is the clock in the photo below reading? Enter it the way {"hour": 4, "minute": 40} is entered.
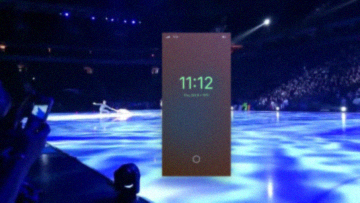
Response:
{"hour": 11, "minute": 12}
